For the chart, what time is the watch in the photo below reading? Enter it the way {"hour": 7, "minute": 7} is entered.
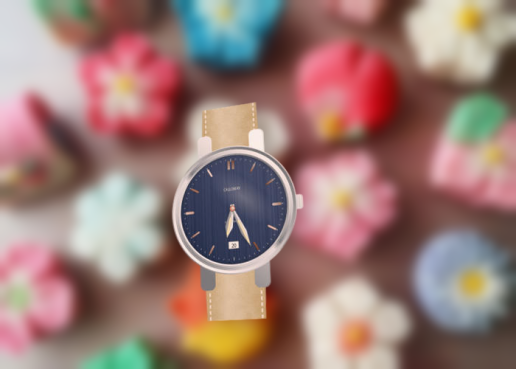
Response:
{"hour": 6, "minute": 26}
